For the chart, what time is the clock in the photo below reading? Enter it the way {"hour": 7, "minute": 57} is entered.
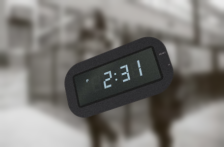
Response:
{"hour": 2, "minute": 31}
